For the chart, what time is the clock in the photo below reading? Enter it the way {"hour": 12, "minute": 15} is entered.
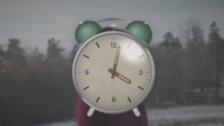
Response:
{"hour": 4, "minute": 2}
